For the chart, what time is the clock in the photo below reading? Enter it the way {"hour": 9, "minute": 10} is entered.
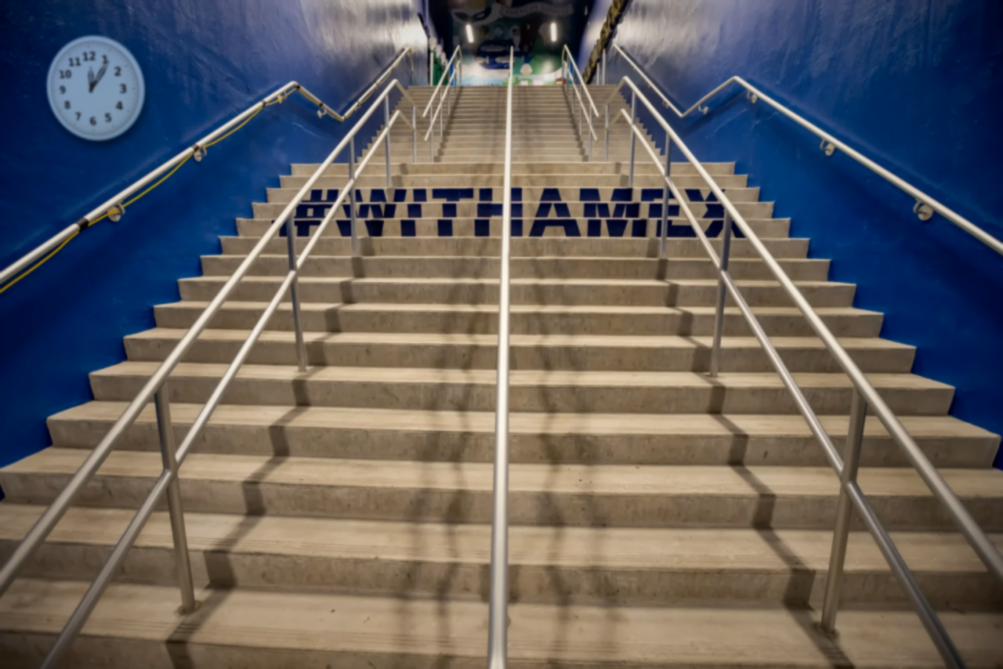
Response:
{"hour": 12, "minute": 6}
